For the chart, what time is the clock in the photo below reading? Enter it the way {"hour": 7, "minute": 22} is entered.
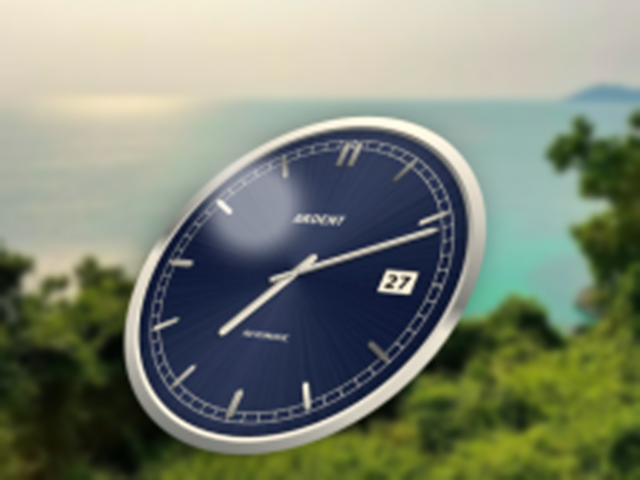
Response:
{"hour": 7, "minute": 11}
